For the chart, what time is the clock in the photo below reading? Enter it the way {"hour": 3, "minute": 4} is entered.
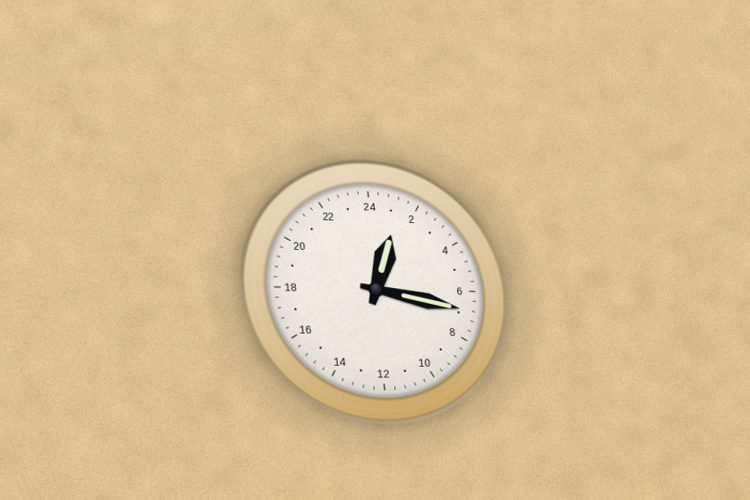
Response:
{"hour": 1, "minute": 17}
